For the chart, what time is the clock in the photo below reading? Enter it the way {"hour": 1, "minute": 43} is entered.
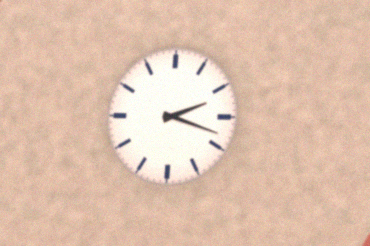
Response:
{"hour": 2, "minute": 18}
